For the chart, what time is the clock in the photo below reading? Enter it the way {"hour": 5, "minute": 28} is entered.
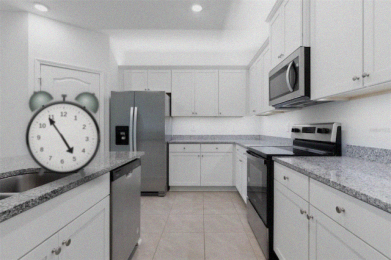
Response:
{"hour": 4, "minute": 54}
